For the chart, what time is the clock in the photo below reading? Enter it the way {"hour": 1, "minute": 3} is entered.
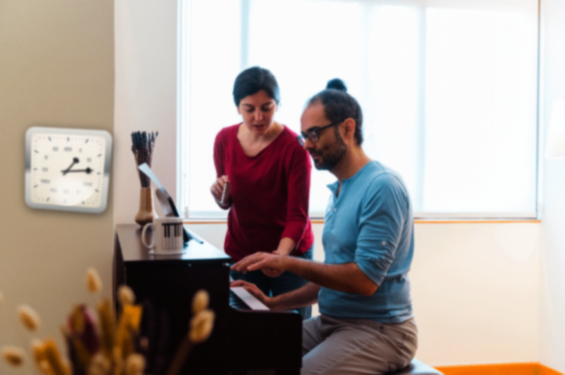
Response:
{"hour": 1, "minute": 14}
